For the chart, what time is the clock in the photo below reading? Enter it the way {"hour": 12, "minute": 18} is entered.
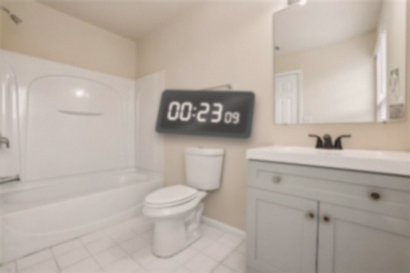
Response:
{"hour": 0, "minute": 23}
